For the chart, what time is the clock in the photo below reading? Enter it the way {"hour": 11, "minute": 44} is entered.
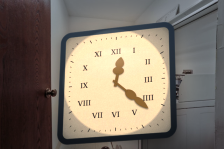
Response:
{"hour": 12, "minute": 22}
